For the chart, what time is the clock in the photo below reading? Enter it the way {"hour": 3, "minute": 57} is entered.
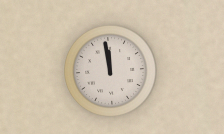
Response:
{"hour": 11, "minute": 59}
